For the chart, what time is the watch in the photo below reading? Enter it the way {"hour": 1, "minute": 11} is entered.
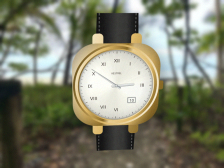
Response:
{"hour": 2, "minute": 51}
